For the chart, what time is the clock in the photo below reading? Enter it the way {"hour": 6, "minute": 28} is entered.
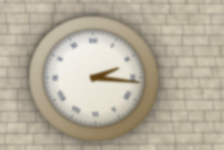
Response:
{"hour": 2, "minute": 16}
